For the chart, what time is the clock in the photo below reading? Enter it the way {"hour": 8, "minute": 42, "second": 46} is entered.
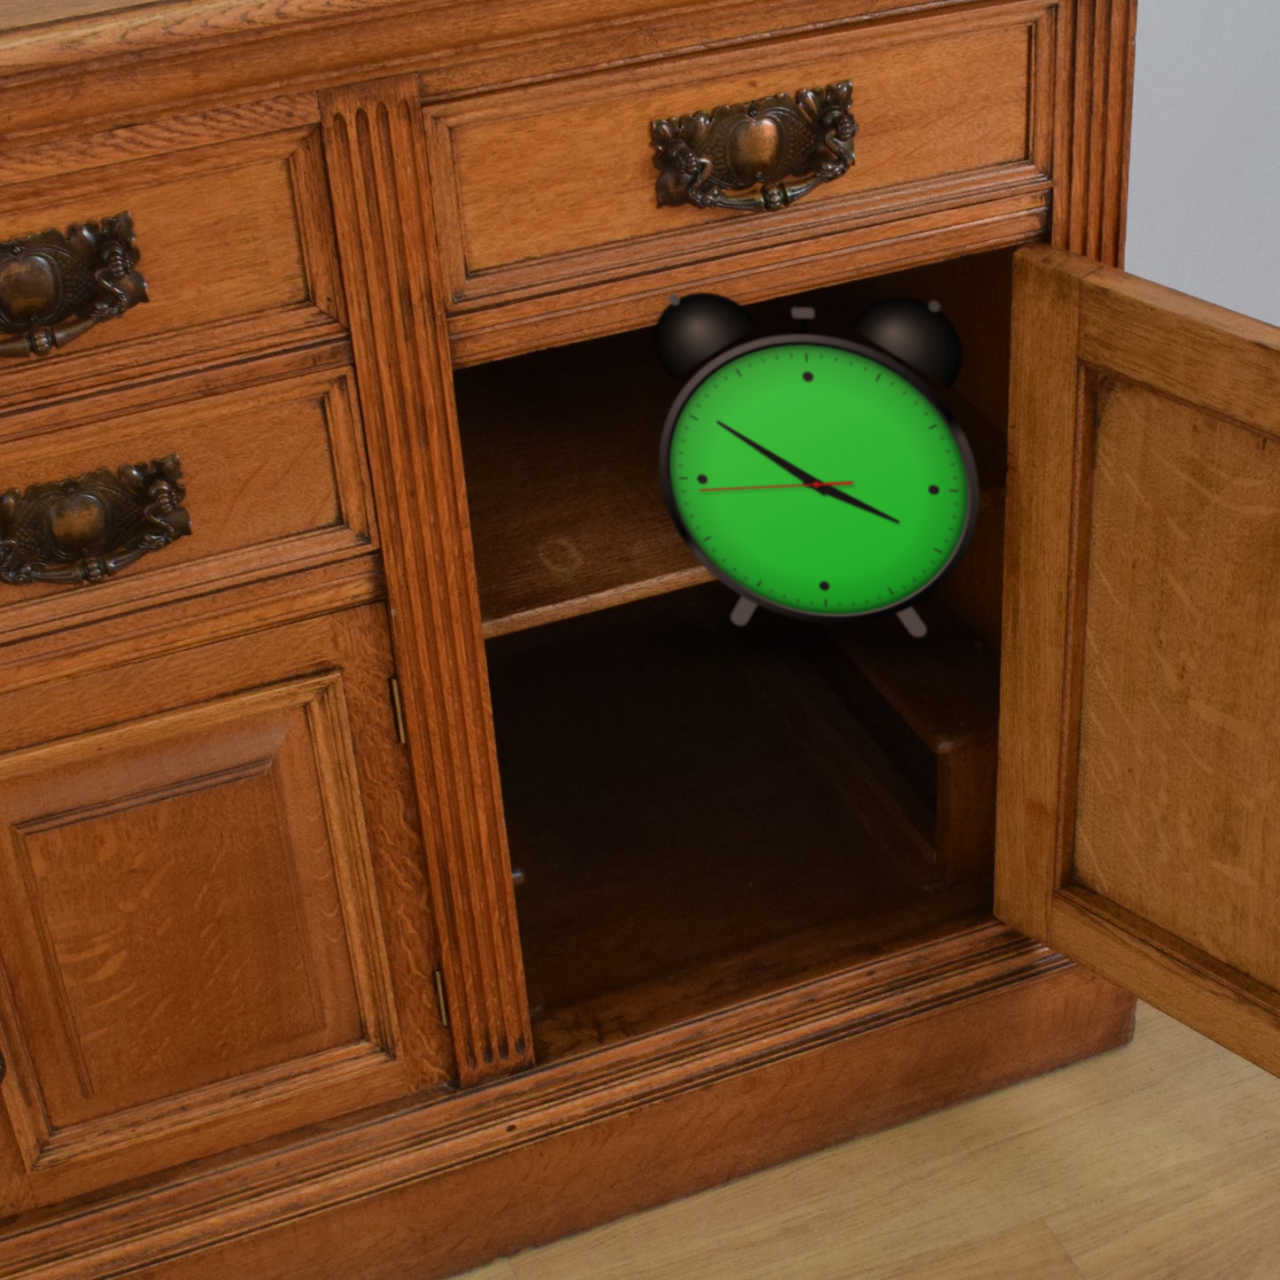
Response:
{"hour": 3, "minute": 50, "second": 44}
